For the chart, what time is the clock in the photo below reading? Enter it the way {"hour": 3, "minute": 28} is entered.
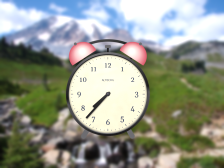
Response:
{"hour": 7, "minute": 37}
